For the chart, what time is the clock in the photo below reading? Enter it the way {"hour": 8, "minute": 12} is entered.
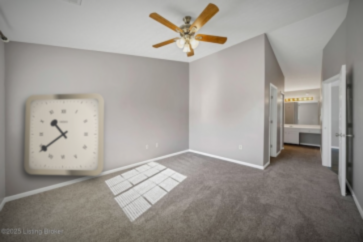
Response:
{"hour": 10, "minute": 39}
